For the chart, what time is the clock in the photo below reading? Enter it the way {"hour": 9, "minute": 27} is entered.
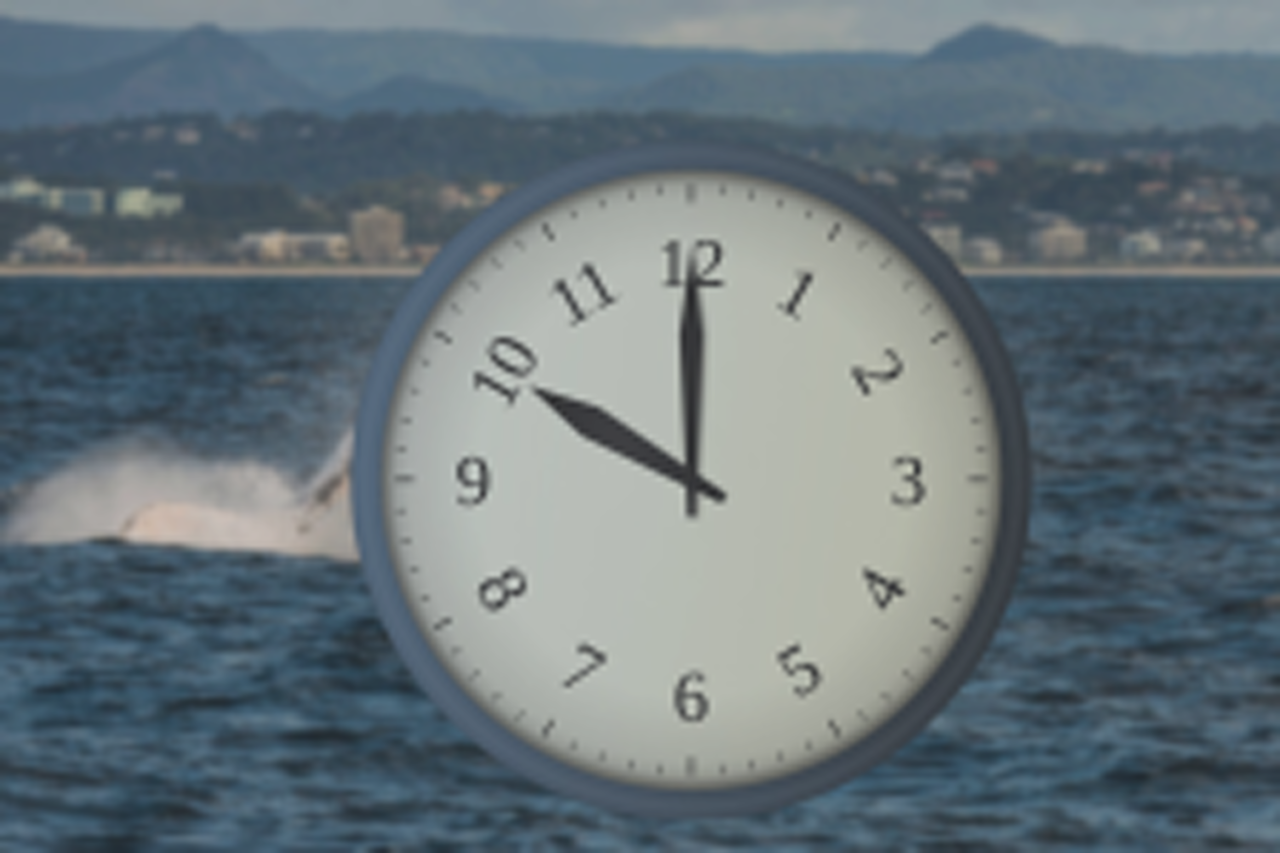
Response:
{"hour": 10, "minute": 0}
